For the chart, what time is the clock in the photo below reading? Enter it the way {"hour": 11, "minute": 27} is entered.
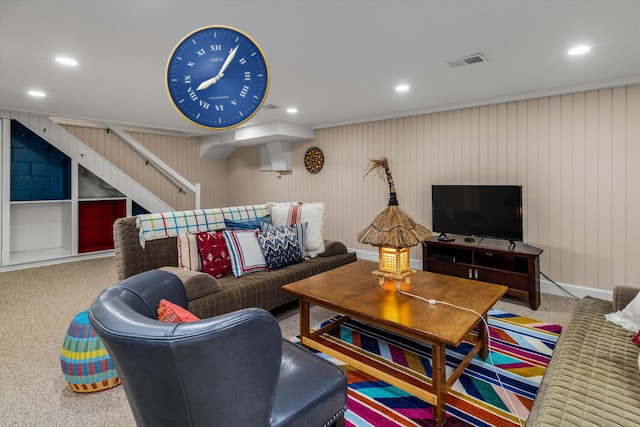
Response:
{"hour": 8, "minute": 6}
